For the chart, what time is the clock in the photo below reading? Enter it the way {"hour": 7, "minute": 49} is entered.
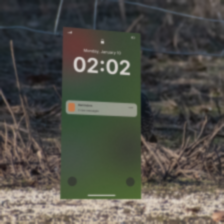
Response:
{"hour": 2, "minute": 2}
